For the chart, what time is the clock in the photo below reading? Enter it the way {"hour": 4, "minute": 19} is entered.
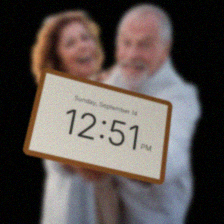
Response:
{"hour": 12, "minute": 51}
